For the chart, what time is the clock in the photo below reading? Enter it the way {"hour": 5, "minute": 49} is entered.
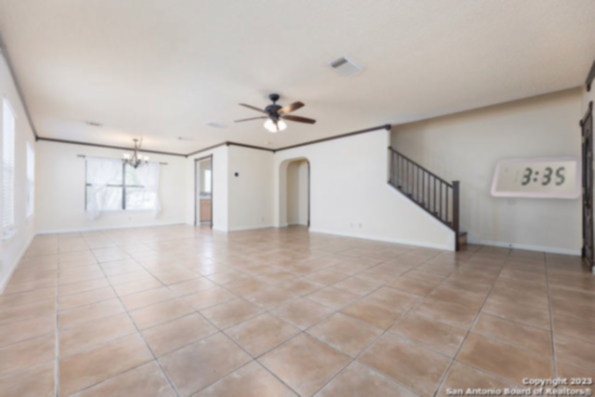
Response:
{"hour": 3, "minute": 35}
